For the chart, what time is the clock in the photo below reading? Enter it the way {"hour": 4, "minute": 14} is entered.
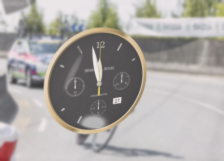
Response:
{"hour": 11, "minute": 58}
